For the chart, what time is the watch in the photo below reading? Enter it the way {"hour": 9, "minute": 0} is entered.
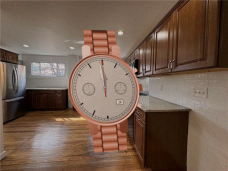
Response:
{"hour": 11, "minute": 59}
